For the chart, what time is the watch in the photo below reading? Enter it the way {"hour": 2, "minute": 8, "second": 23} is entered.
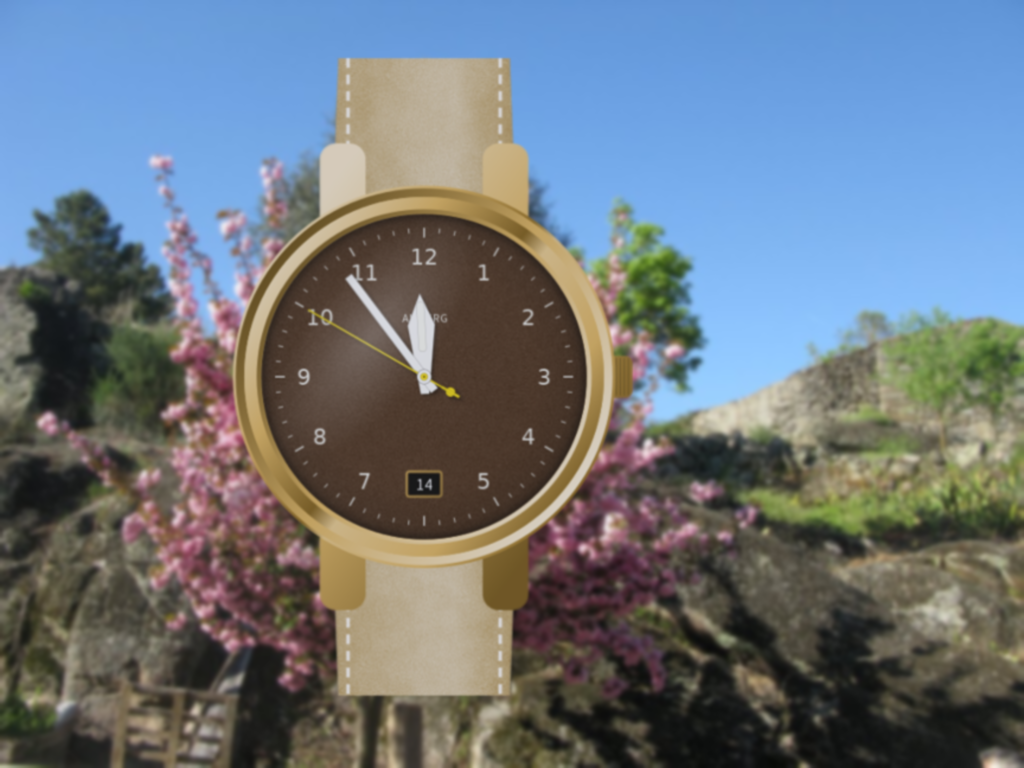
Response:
{"hour": 11, "minute": 53, "second": 50}
